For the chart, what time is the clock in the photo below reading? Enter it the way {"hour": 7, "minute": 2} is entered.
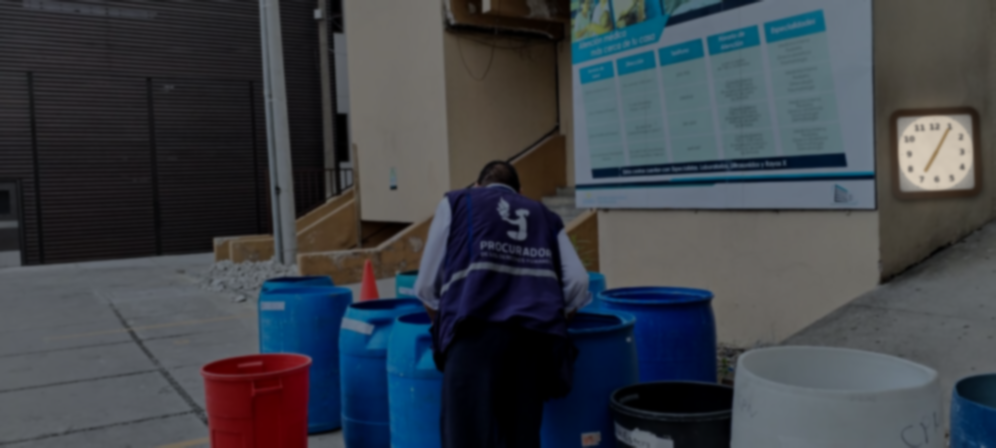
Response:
{"hour": 7, "minute": 5}
